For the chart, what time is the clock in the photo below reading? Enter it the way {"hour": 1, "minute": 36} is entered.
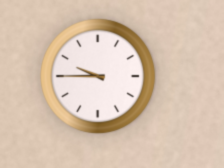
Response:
{"hour": 9, "minute": 45}
